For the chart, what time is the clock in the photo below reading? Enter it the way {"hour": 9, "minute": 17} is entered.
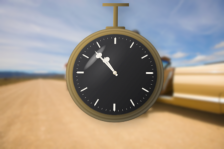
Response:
{"hour": 10, "minute": 53}
